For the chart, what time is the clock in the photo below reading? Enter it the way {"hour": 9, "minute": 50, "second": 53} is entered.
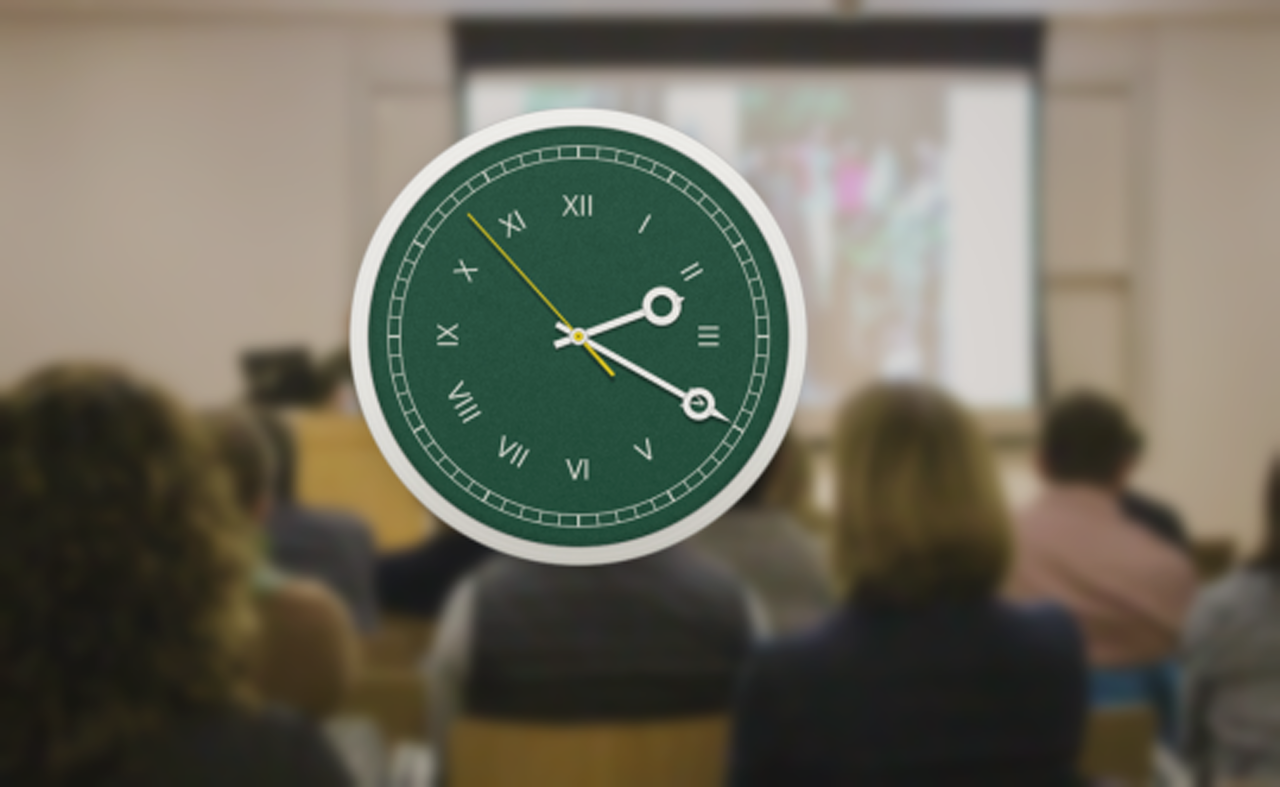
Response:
{"hour": 2, "minute": 19, "second": 53}
